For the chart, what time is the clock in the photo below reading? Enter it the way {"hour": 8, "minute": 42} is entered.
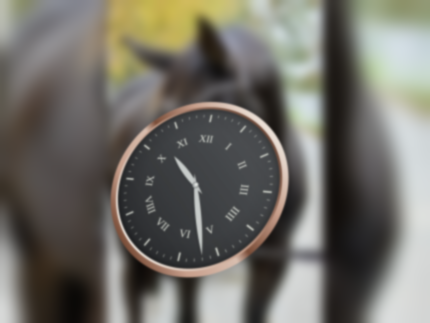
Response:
{"hour": 10, "minute": 27}
